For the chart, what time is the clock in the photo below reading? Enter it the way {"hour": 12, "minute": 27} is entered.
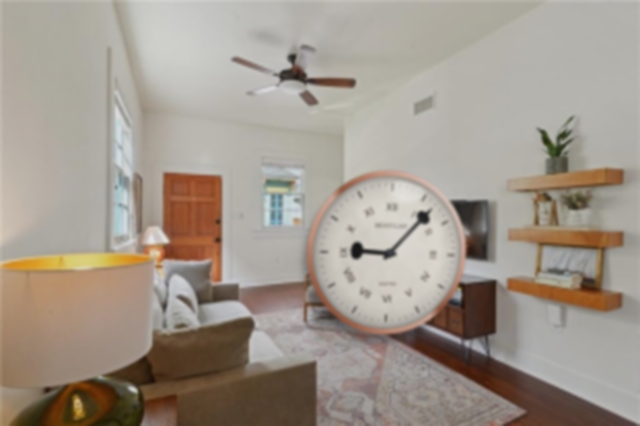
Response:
{"hour": 9, "minute": 7}
